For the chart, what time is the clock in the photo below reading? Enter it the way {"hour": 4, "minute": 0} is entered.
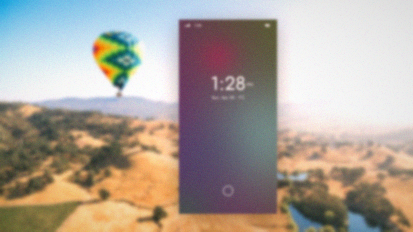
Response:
{"hour": 1, "minute": 28}
